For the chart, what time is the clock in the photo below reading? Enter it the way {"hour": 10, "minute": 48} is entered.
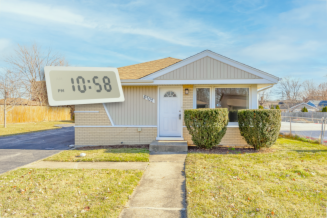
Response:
{"hour": 10, "minute": 58}
